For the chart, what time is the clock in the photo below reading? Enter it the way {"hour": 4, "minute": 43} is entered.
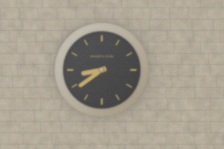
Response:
{"hour": 8, "minute": 39}
